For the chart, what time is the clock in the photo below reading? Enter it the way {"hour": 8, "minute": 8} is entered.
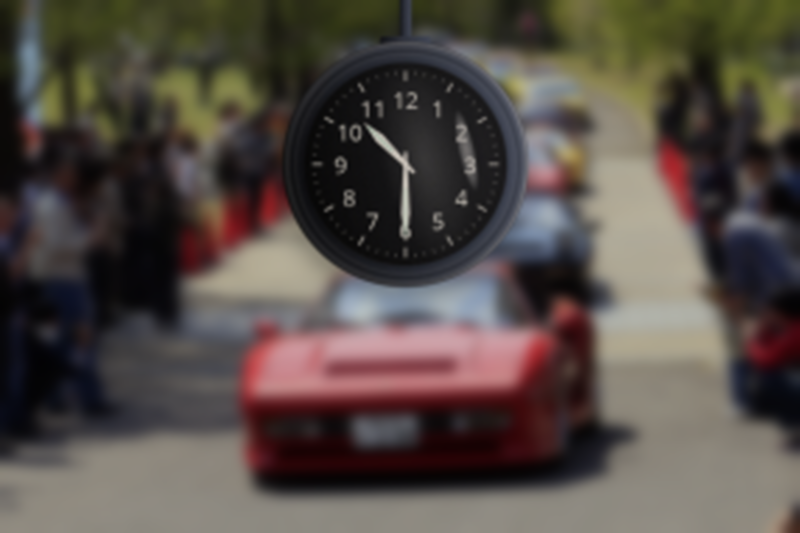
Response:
{"hour": 10, "minute": 30}
